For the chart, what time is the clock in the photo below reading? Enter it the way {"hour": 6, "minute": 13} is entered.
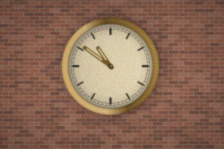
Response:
{"hour": 10, "minute": 51}
